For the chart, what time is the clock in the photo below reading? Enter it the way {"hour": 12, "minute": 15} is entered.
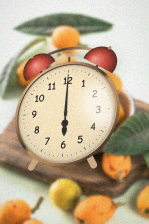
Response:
{"hour": 6, "minute": 0}
